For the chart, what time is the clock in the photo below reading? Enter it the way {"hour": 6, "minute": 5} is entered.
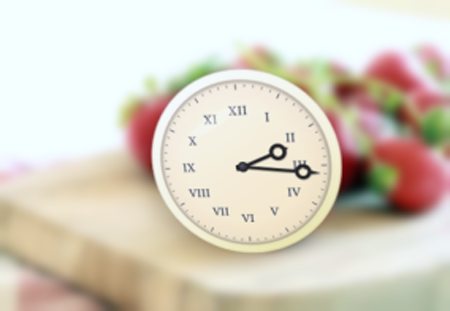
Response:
{"hour": 2, "minute": 16}
